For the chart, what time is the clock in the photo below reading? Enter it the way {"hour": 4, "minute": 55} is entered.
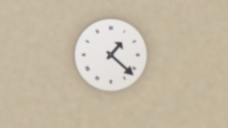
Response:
{"hour": 1, "minute": 22}
